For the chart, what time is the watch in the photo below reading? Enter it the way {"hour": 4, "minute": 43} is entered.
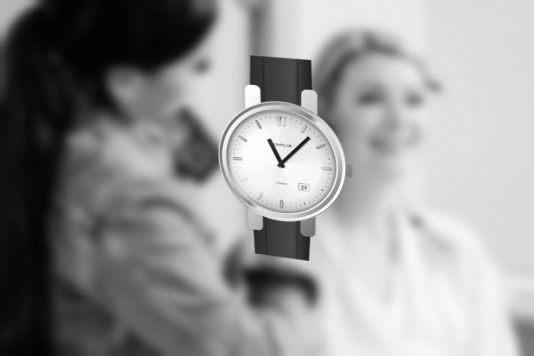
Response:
{"hour": 11, "minute": 7}
